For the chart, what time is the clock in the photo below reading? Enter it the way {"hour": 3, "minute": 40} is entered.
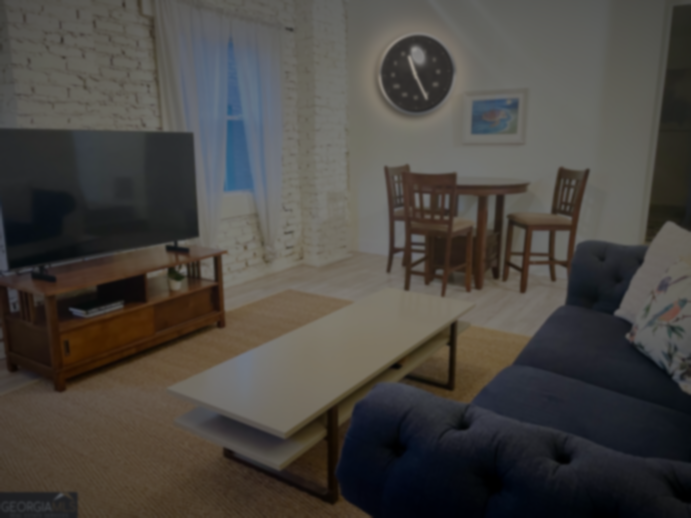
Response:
{"hour": 11, "minute": 26}
